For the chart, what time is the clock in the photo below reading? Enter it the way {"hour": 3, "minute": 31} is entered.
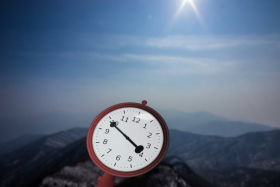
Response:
{"hour": 3, "minute": 49}
